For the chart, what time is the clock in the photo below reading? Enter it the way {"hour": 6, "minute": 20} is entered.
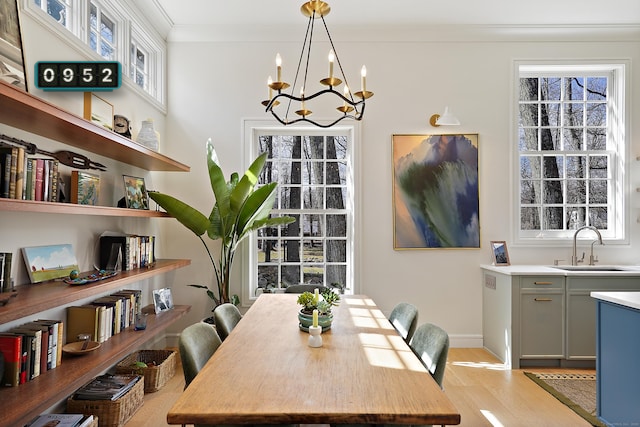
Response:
{"hour": 9, "minute": 52}
